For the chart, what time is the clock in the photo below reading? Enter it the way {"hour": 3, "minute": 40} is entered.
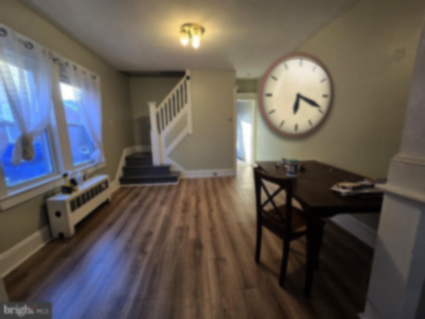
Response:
{"hour": 6, "minute": 19}
